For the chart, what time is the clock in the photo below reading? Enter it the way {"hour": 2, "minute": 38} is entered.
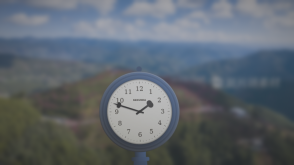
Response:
{"hour": 1, "minute": 48}
